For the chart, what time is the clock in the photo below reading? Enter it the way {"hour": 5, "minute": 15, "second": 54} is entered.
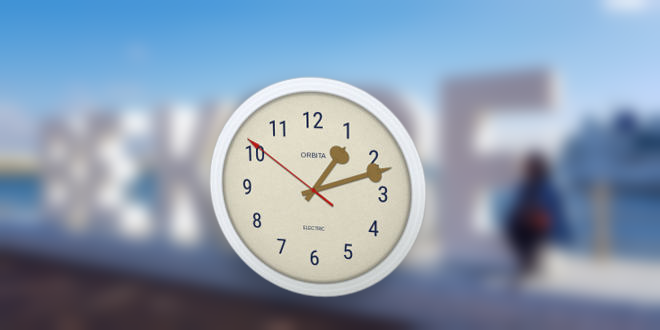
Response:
{"hour": 1, "minute": 11, "second": 51}
